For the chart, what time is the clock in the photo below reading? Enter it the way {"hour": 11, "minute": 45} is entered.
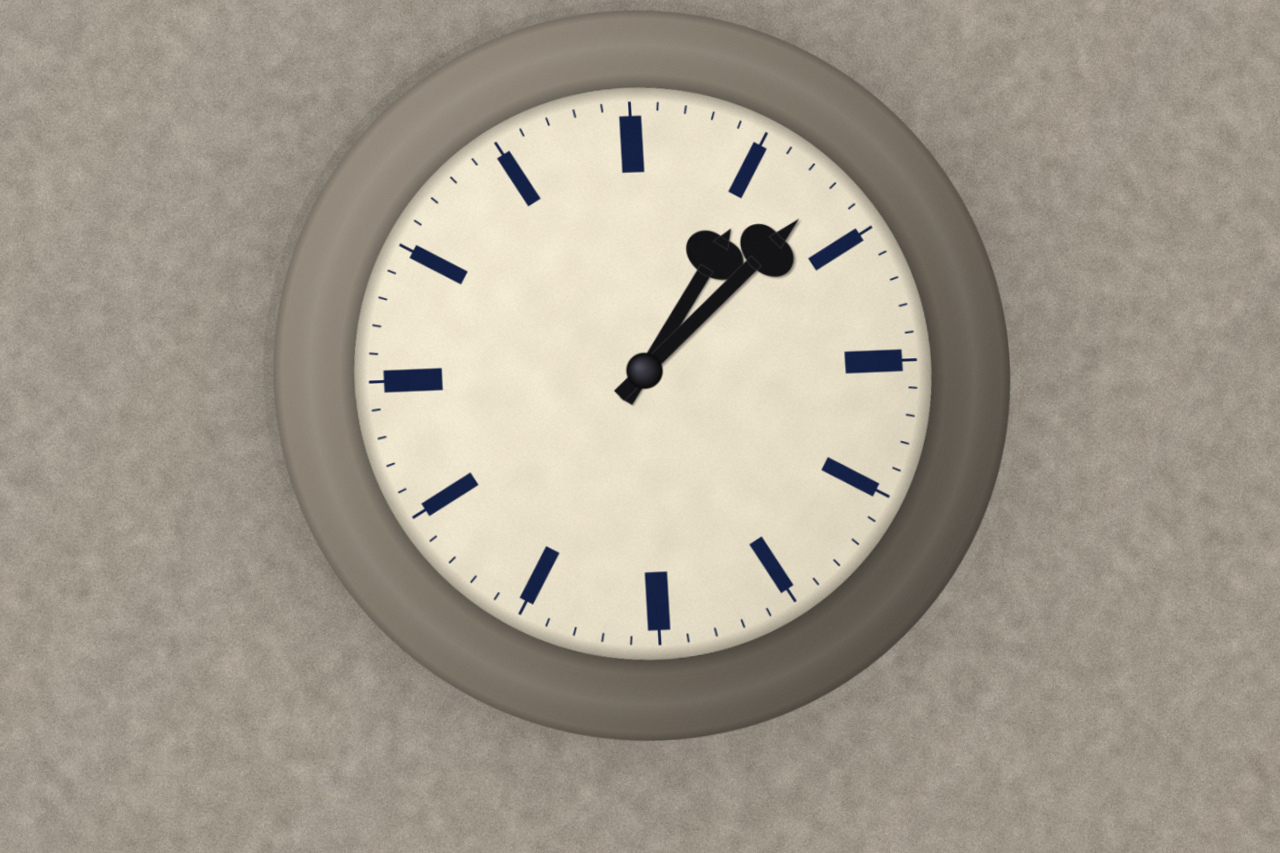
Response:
{"hour": 1, "minute": 8}
